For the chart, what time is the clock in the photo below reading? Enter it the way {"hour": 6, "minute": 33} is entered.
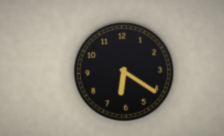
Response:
{"hour": 6, "minute": 21}
